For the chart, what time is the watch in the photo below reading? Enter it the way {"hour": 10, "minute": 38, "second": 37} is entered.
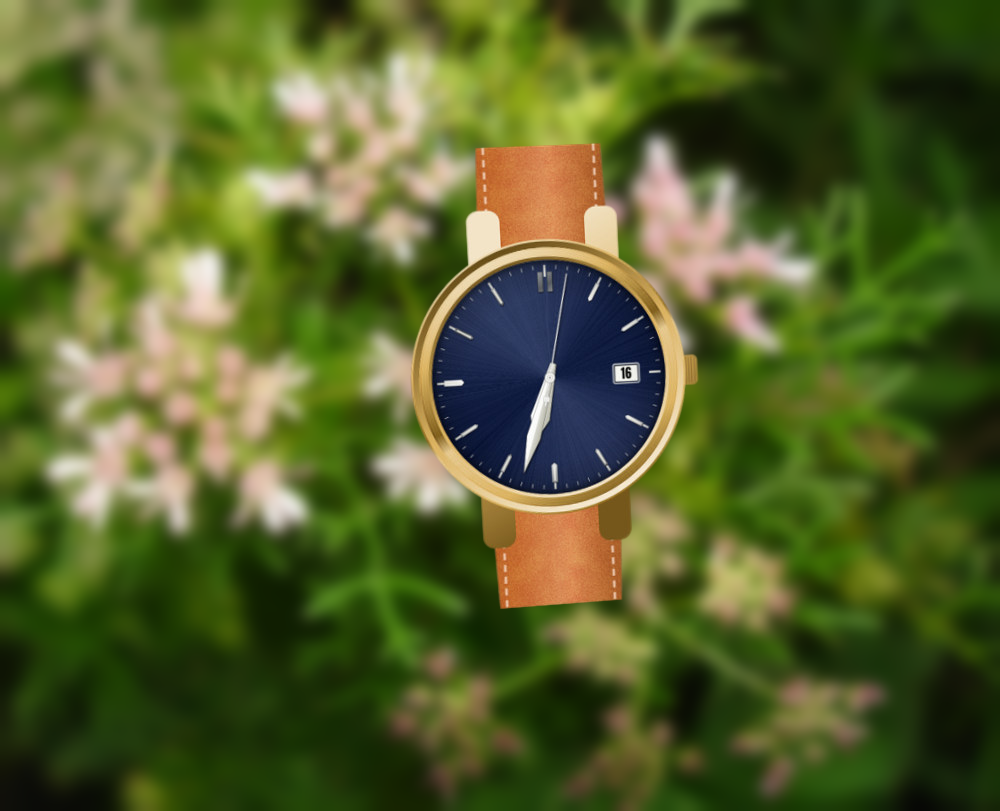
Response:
{"hour": 6, "minute": 33, "second": 2}
